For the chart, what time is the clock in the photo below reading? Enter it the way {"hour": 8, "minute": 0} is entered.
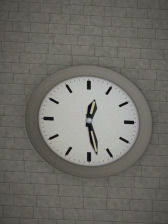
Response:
{"hour": 12, "minute": 28}
